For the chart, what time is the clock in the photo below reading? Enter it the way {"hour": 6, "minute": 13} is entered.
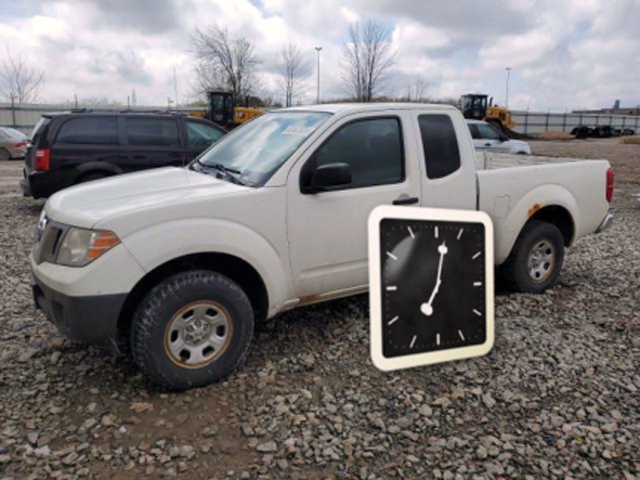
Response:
{"hour": 7, "minute": 2}
